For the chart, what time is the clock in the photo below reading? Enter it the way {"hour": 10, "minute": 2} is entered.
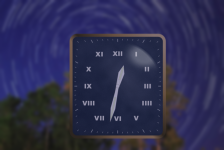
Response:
{"hour": 12, "minute": 32}
